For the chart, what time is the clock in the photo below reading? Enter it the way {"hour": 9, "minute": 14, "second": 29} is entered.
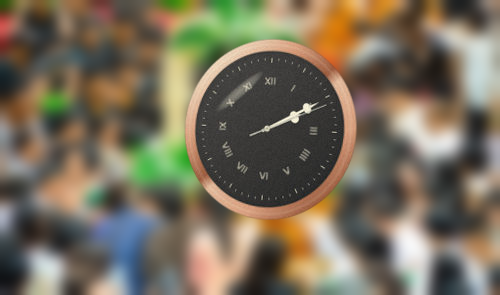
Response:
{"hour": 2, "minute": 10, "second": 11}
